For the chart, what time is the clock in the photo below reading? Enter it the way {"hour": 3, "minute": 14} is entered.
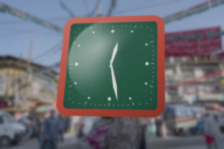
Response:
{"hour": 12, "minute": 28}
